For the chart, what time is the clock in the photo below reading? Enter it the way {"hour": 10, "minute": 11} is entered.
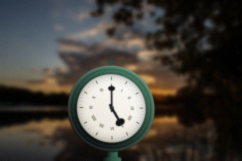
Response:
{"hour": 5, "minute": 0}
